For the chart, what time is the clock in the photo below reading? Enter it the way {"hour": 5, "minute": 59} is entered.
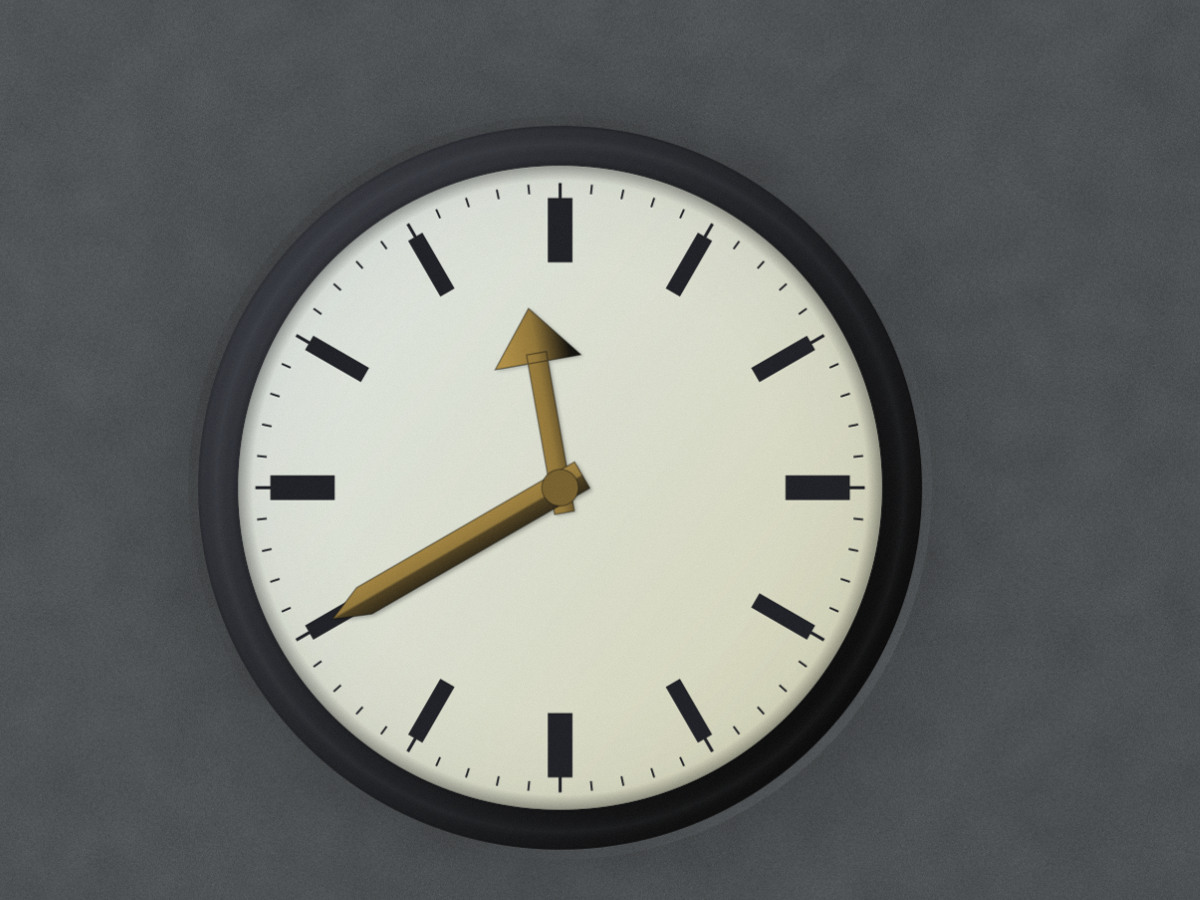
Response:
{"hour": 11, "minute": 40}
